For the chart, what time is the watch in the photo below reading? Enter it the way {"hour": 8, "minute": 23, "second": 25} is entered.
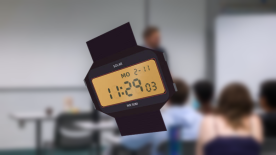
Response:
{"hour": 11, "minute": 29, "second": 3}
